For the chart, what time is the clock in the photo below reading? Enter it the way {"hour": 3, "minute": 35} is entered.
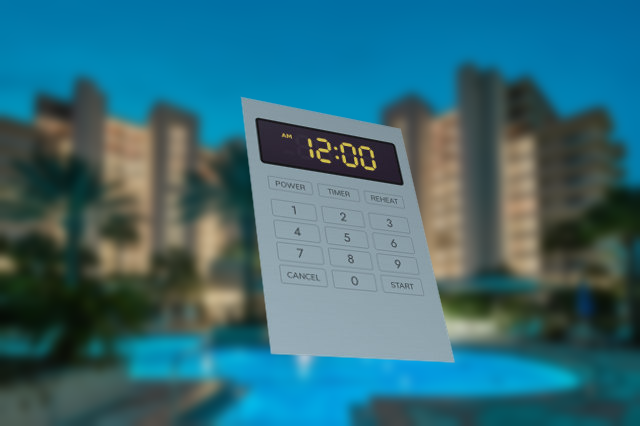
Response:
{"hour": 12, "minute": 0}
